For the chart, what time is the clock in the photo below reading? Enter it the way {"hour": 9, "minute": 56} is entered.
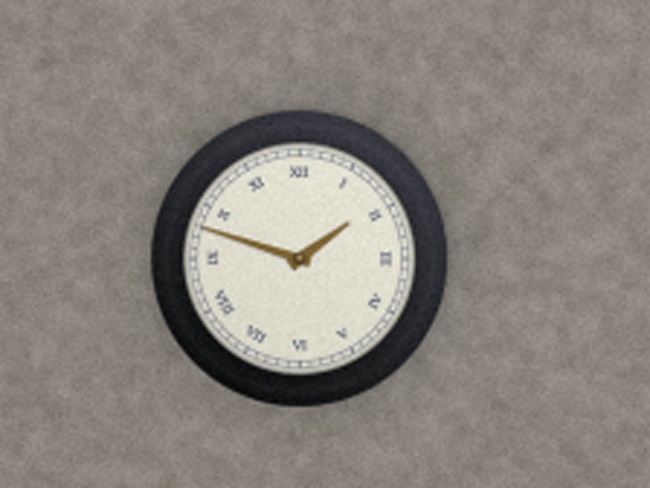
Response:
{"hour": 1, "minute": 48}
